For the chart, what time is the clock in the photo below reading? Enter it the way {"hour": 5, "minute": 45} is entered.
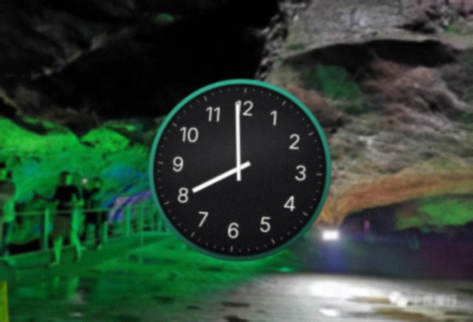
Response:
{"hour": 7, "minute": 59}
